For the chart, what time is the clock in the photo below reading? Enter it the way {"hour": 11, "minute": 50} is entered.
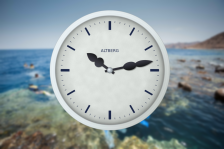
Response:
{"hour": 10, "minute": 13}
